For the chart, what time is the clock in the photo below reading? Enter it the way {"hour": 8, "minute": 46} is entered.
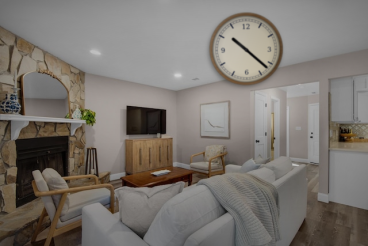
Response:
{"hour": 10, "minute": 22}
